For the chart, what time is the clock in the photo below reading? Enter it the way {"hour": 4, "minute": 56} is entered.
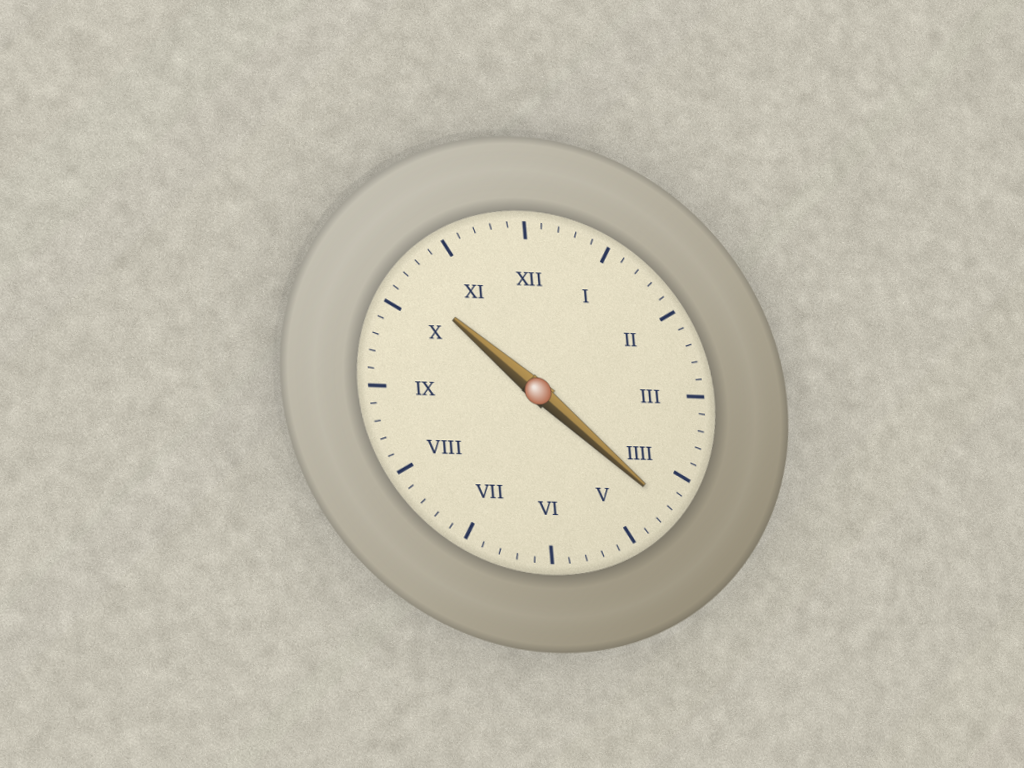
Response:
{"hour": 10, "minute": 22}
